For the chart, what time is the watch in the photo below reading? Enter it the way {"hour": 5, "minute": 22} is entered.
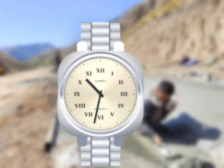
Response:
{"hour": 10, "minute": 32}
